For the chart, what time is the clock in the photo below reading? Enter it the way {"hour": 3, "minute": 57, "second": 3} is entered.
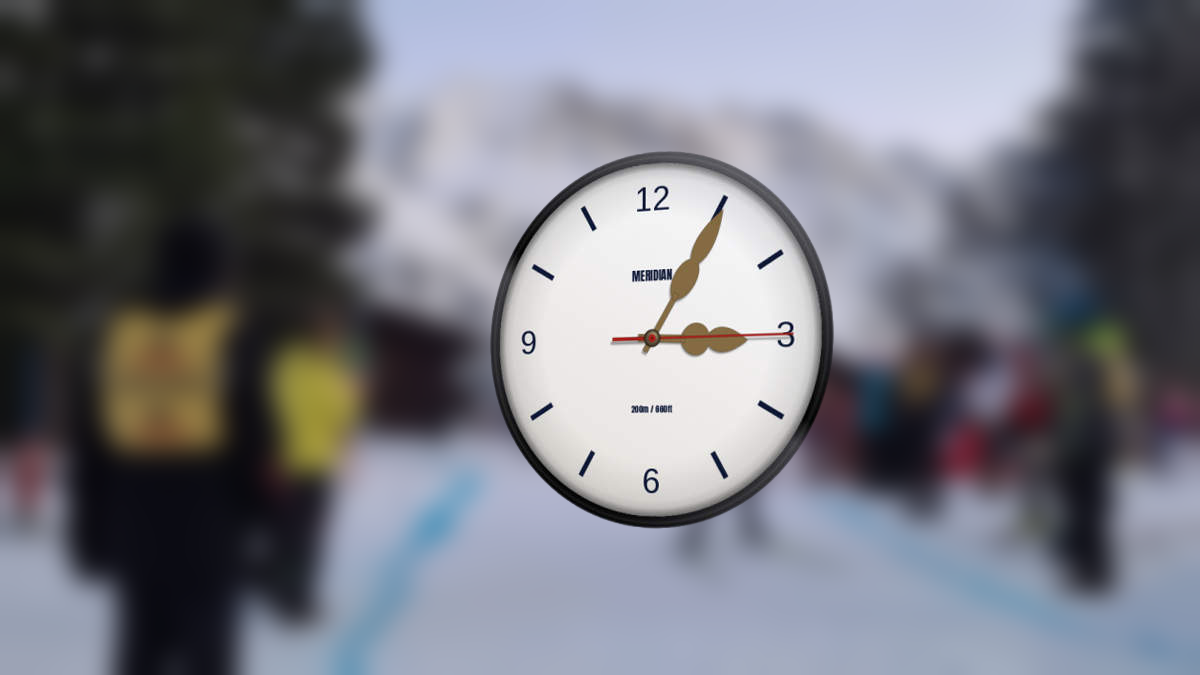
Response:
{"hour": 3, "minute": 5, "second": 15}
